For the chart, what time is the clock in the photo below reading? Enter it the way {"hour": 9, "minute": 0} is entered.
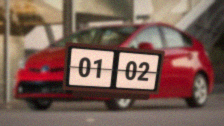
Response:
{"hour": 1, "minute": 2}
